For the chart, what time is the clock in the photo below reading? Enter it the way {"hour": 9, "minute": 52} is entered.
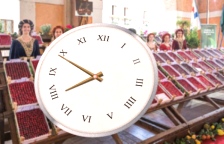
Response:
{"hour": 7, "minute": 49}
